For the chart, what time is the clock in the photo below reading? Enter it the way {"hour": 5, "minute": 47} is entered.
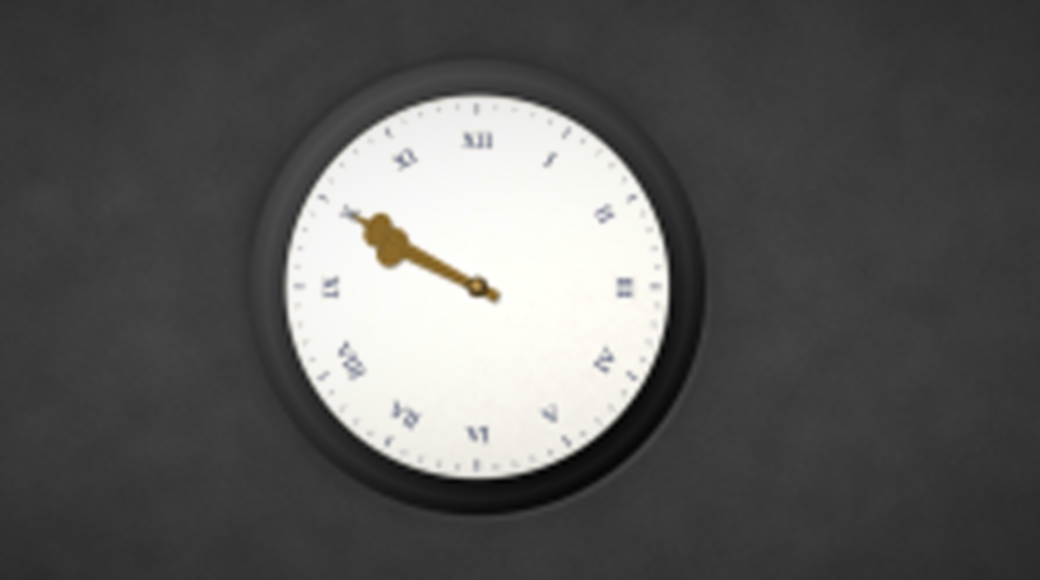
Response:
{"hour": 9, "minute": 50}
